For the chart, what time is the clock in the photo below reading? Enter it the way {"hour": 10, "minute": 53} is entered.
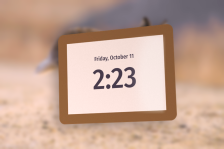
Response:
{"hour": 2, "minute": 23}
